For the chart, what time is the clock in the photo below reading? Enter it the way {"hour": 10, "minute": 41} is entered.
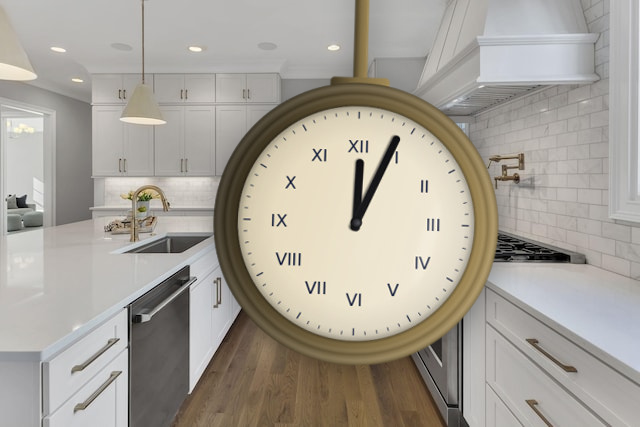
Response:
{"hour": 12, "minute": 4}
